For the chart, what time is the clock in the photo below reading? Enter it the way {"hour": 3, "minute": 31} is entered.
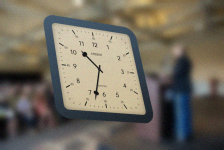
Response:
{"hour": 10, "minute": 33}
